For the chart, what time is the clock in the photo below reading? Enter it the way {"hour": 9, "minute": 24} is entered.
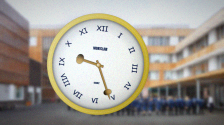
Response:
{"hour": 9, "minute": 26}
